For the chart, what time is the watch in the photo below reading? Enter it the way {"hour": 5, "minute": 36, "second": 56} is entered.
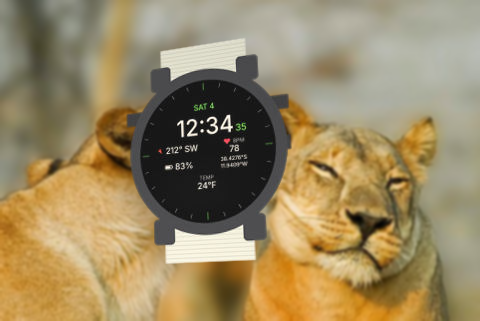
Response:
{"hour": 12, "minute": 34, "second": 35}
